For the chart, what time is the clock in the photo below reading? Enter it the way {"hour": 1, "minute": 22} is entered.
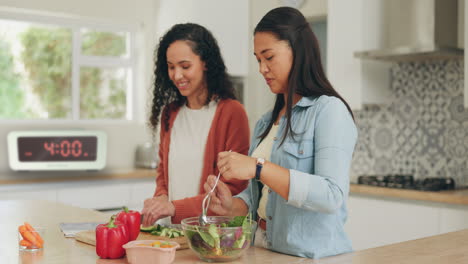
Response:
{"hour": 4, "minute": 0}
